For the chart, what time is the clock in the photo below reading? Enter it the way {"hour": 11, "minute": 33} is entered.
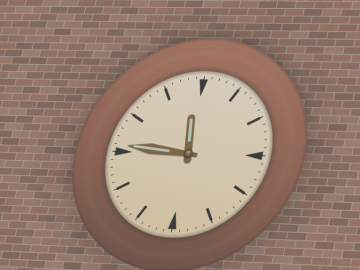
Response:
{"hour": 11, "minute": 46}
